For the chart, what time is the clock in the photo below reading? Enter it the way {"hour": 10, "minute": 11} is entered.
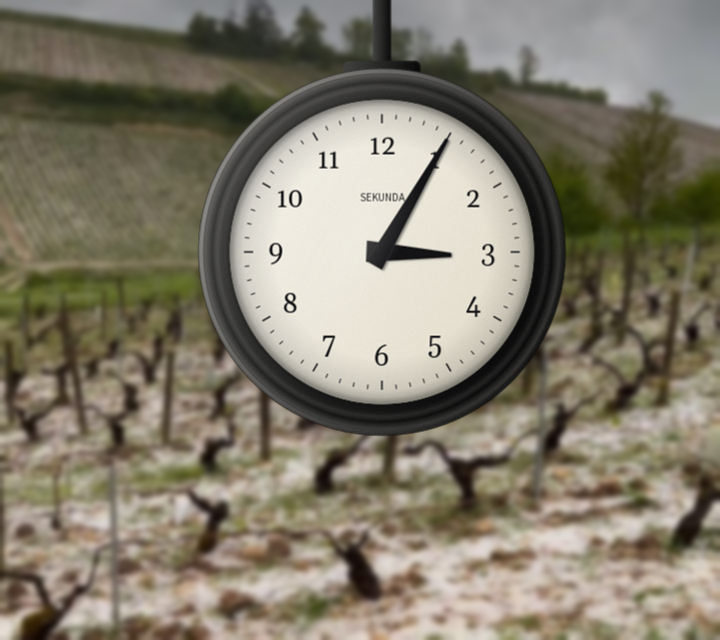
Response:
{"hour": 3, "minute": 5}
